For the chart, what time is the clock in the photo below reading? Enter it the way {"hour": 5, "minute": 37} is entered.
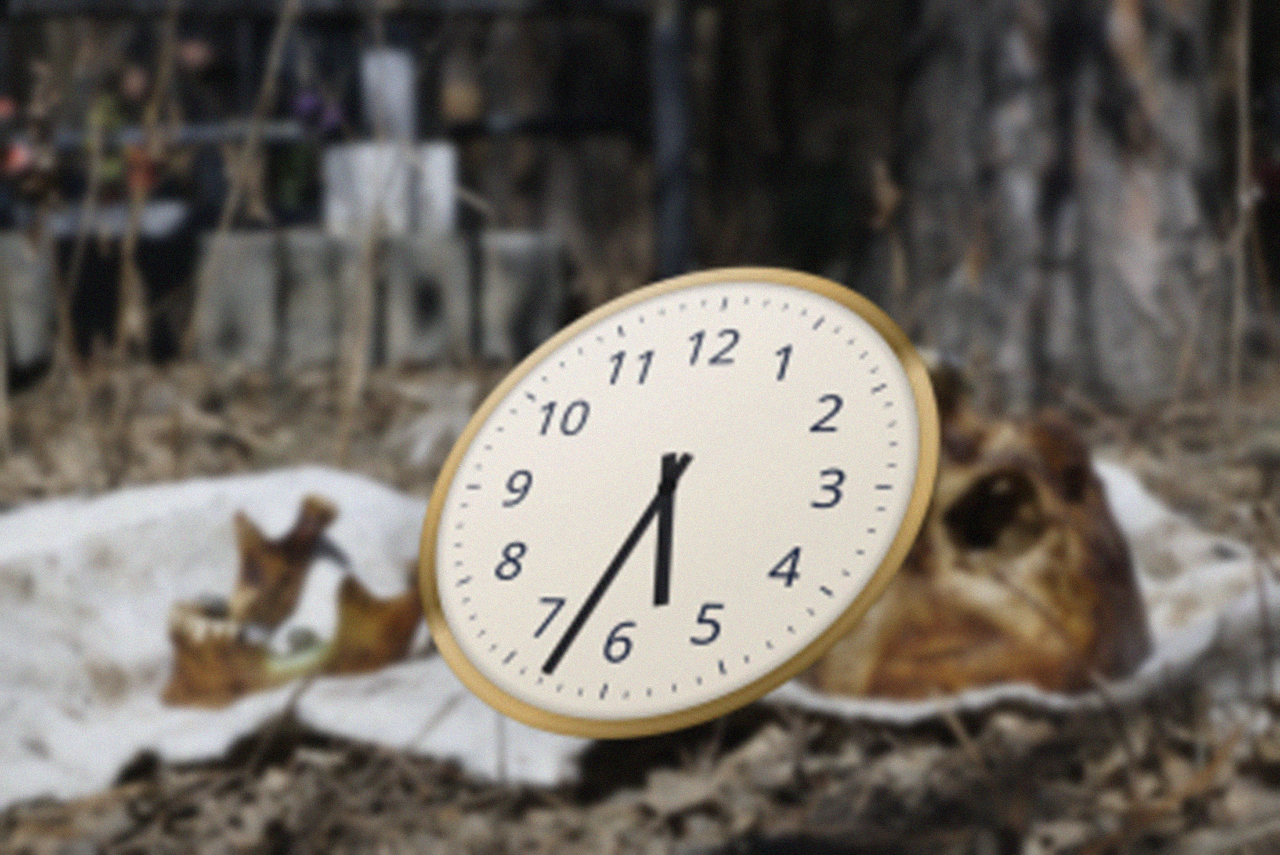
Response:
{"hour": 5, "minute": 33}
